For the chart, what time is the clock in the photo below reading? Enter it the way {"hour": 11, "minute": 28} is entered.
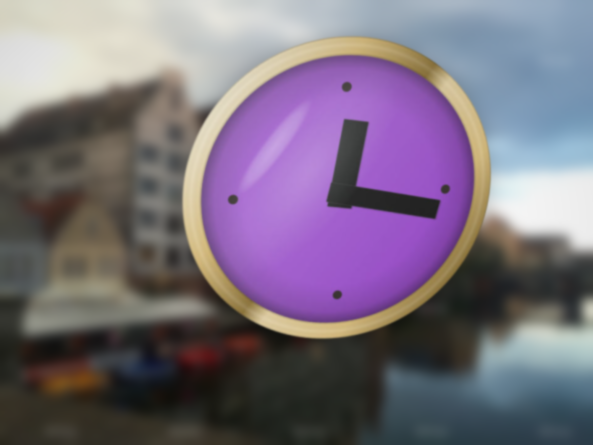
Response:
{"hour": 12, "minute": 17}
